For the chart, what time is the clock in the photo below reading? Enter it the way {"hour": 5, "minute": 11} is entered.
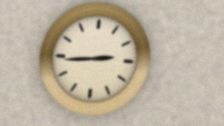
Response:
{"hour": 2, "minute": 44}
